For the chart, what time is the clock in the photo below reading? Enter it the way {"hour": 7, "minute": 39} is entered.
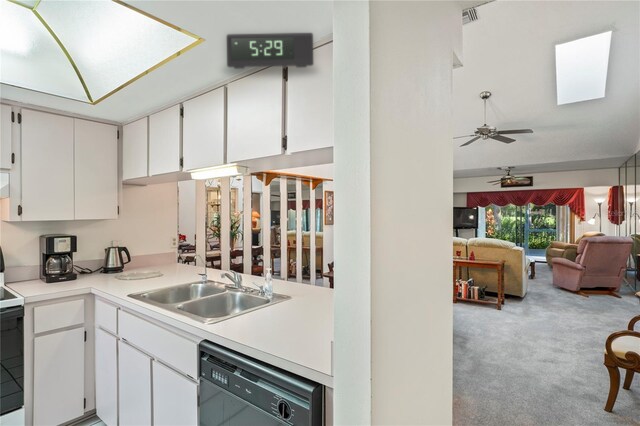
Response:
{"hour": 5, "minute": 29}
